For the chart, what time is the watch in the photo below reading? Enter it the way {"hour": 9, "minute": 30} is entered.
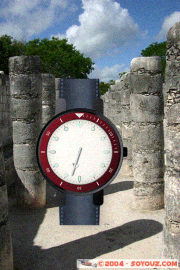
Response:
{"hour": 6, "minute": 33}
